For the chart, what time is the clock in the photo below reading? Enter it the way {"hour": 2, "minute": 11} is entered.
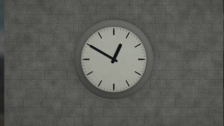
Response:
{"hour": 12, "minute": 50}
